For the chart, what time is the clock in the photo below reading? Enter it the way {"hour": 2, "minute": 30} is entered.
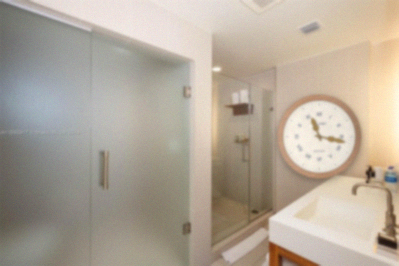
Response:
{"hour": 11, "minute": 17}
